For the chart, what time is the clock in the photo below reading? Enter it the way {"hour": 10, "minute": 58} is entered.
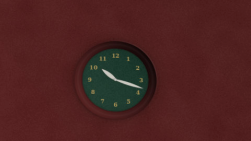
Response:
{"hour": 10, "minute": 18}
